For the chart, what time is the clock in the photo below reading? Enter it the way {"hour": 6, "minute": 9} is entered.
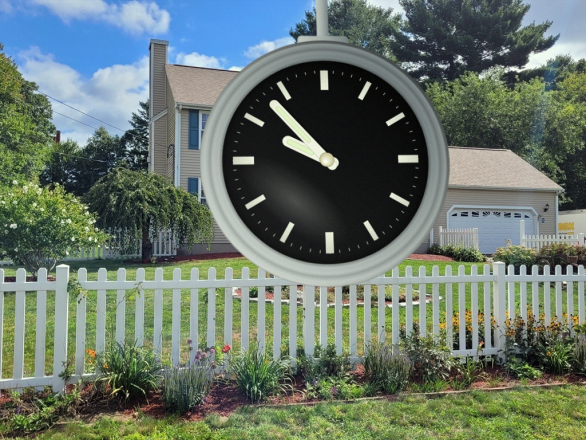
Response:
{"hour": 9, "minute": 53}
